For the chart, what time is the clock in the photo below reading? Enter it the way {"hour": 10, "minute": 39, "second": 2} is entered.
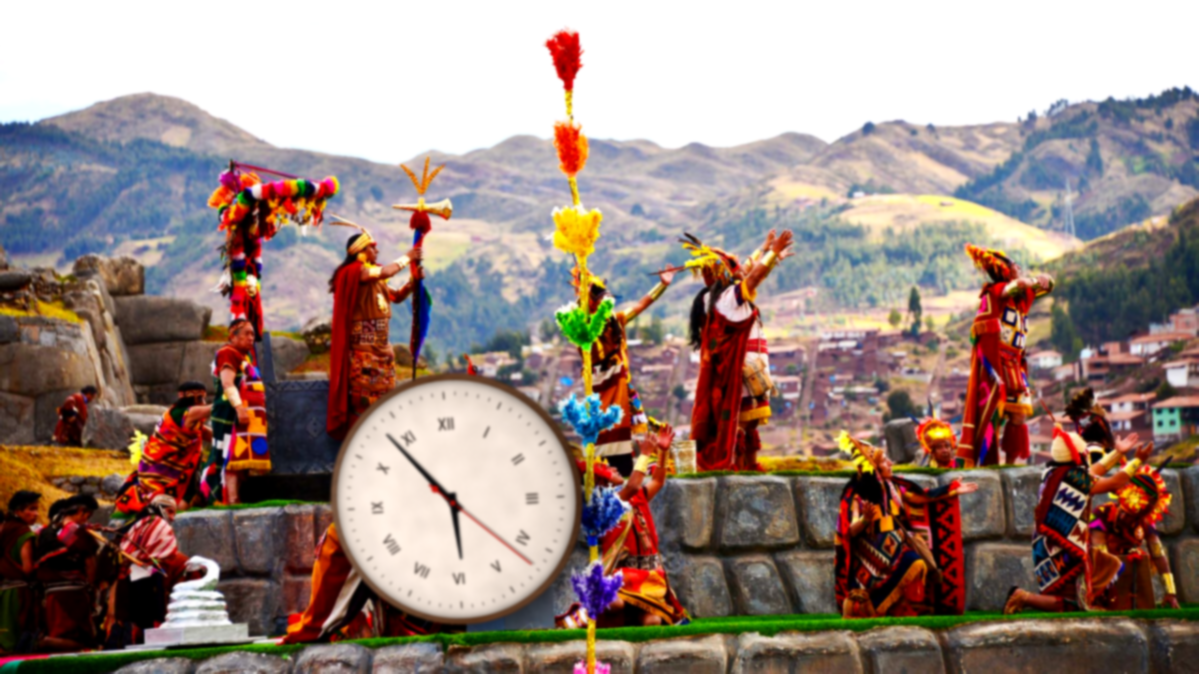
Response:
{"hour": 5, "minute": 53, "second": 22}
